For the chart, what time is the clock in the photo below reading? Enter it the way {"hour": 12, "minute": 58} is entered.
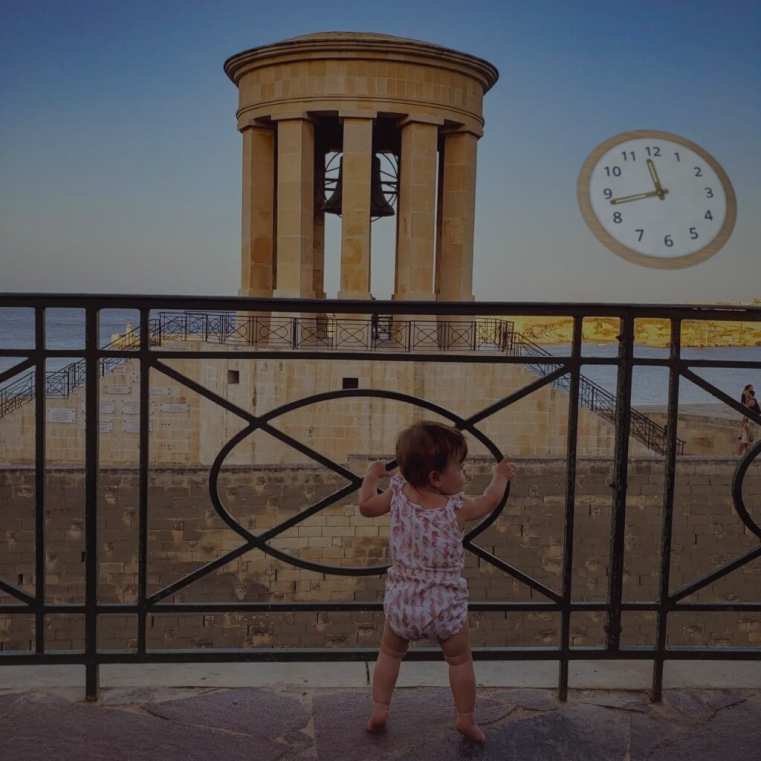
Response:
{"hour": 11, "minute": 43}
